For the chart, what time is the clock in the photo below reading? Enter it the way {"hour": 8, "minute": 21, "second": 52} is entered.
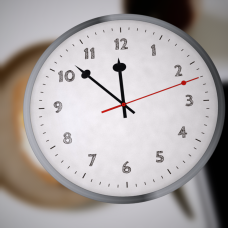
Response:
{"hour": 11, "minute": 52, "second": 12}
